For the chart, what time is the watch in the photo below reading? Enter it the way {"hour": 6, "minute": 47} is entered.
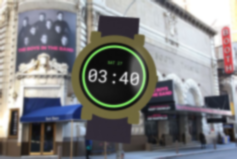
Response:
{"hour": 3, "minute": 40}
